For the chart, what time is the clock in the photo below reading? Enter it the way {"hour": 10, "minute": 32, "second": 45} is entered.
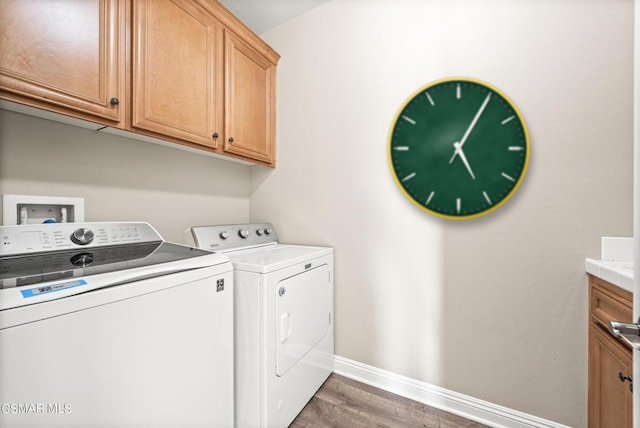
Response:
{"hour": 5, "minute": 5, "second": 5}
